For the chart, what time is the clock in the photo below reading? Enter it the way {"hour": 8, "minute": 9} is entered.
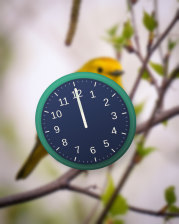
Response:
{"hour": 12, "minute": 0}
